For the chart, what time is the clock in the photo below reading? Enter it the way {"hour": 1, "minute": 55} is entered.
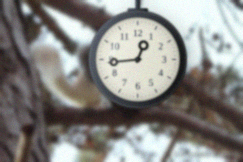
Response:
{"hour": 12, "minute": 44}
